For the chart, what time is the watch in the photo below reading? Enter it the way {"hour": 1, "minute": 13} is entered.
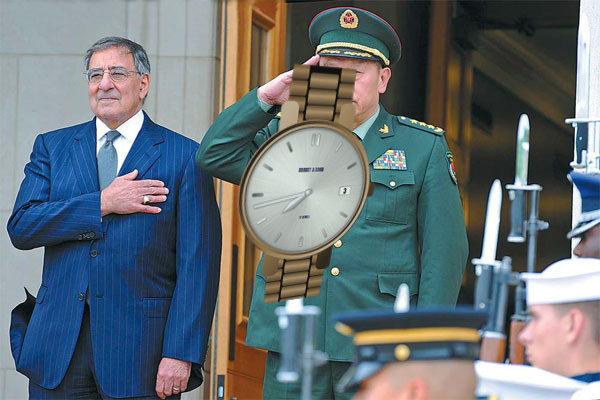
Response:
{"hour": 7, "minute": 43}
